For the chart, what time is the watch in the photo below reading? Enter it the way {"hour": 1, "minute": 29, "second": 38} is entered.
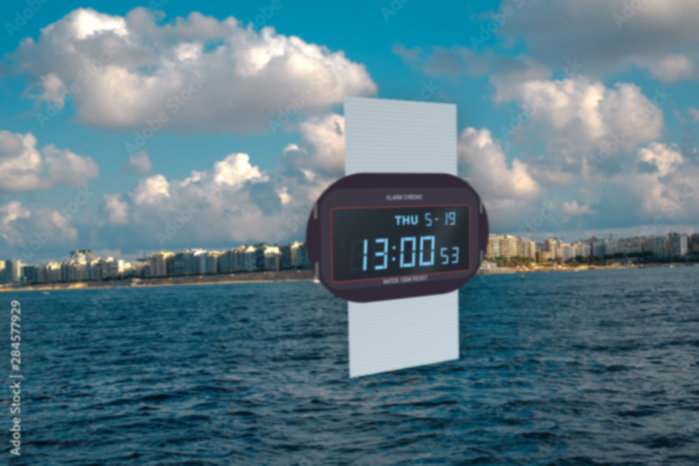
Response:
{"hour": 13, "minute": 0, "second": 53}
